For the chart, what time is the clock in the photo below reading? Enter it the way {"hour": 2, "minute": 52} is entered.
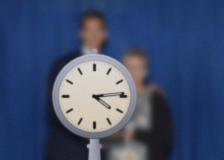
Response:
{"hour": 4, "minute": 14}
